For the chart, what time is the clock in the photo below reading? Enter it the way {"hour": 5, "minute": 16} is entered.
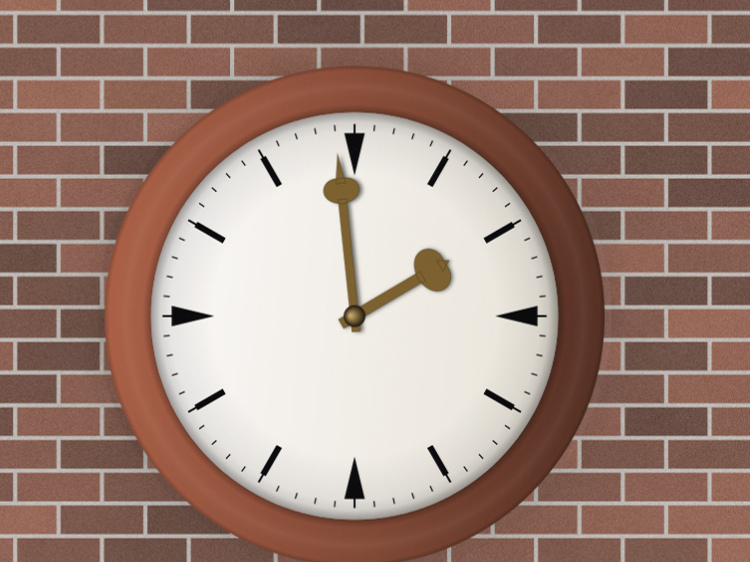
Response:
{"hour": 1, "minute": 59}
